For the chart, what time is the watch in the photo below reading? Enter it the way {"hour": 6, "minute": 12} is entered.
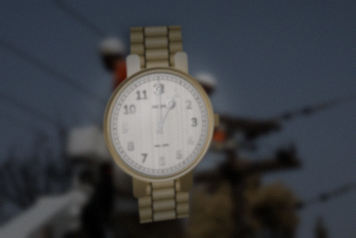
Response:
{"hour": 1, "minute": 0}
